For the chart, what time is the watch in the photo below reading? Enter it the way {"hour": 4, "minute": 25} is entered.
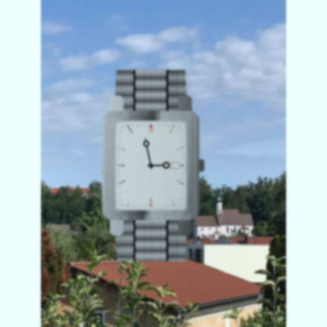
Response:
{"hour": 2, "minute": 58}
